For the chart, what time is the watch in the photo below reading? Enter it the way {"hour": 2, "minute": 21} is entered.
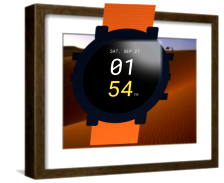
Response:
{"hour": 1, "minute": 54}
